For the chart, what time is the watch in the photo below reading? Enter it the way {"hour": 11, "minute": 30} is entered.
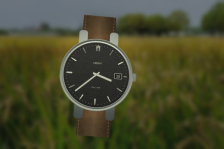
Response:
{"hour": 3, "minute": 38}
